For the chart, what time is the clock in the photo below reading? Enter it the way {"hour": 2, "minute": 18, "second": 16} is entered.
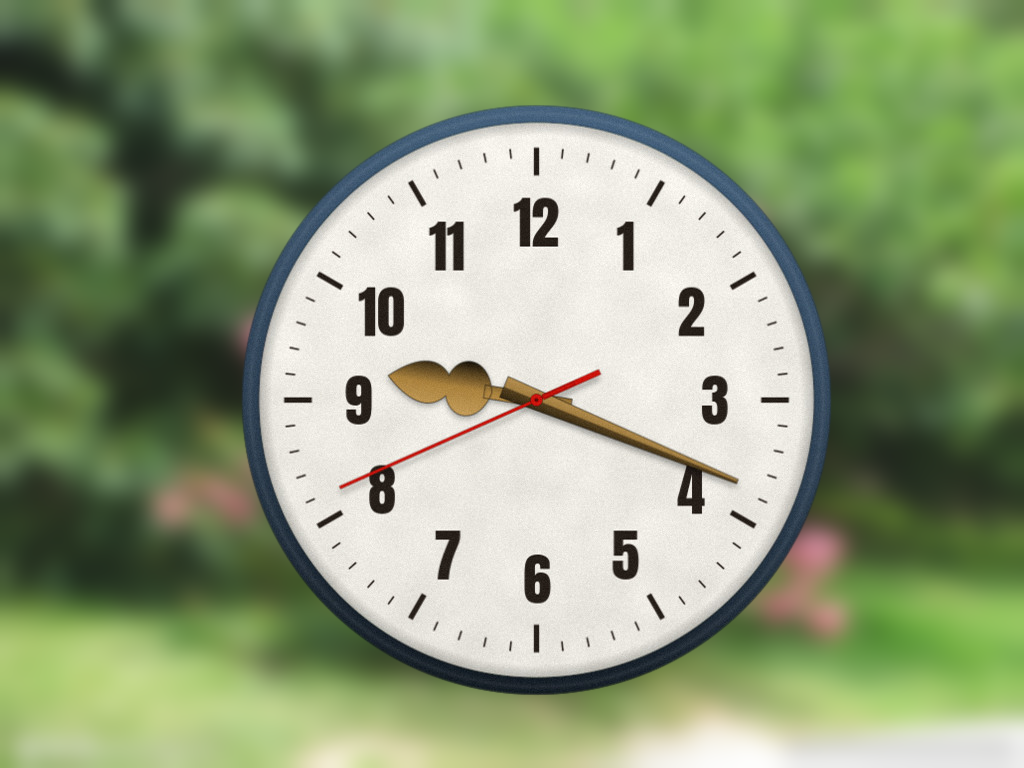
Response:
{"hour": 9, "minute": 18, "second": 41}
